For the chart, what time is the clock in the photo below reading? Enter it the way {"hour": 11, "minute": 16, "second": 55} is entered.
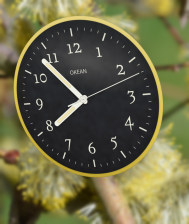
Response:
{"hour": 7, "minute": 53, "second": 12}
